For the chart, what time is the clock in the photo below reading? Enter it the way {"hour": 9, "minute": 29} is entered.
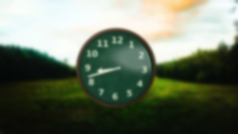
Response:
{"hour": 8, "minute": 42}
